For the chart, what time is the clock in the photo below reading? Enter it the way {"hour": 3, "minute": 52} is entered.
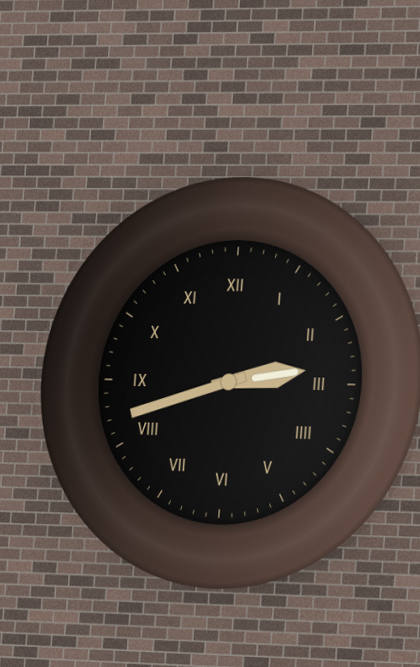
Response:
{"hour": 2, "minute": 42}
